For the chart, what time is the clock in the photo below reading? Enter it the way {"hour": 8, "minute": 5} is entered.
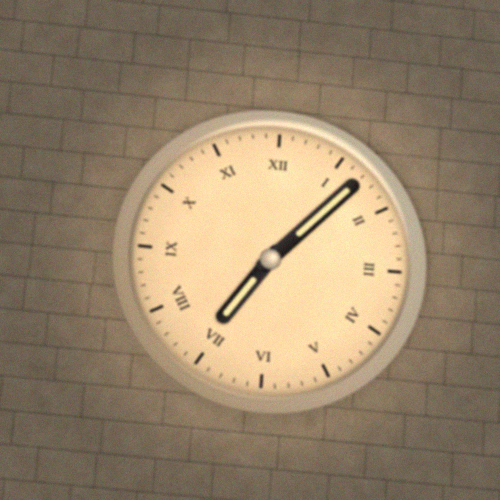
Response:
{"hour": 7, "minute": 7}
